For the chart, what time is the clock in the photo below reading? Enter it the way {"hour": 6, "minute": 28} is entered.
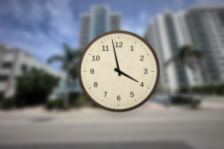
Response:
{"hour": 3, "minute": 58}
